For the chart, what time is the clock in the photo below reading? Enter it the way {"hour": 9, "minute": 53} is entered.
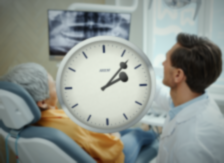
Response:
{"hour": 2, "minute": 7}
